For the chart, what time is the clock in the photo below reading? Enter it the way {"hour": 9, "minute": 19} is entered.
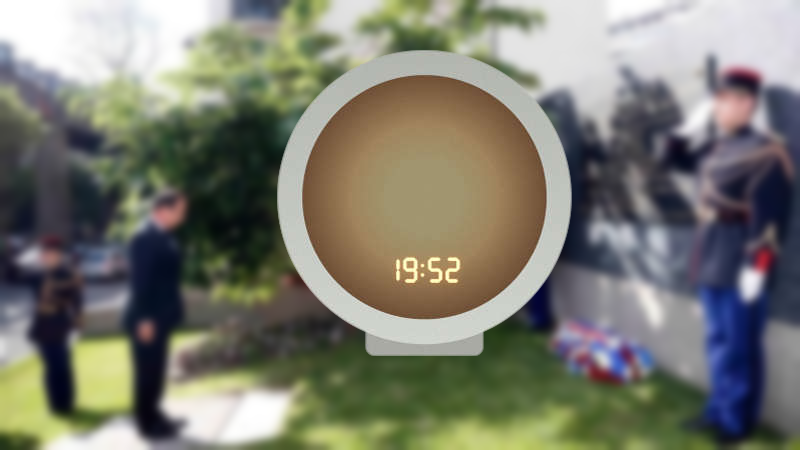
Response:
{"hour": 19, "minute": 52}
